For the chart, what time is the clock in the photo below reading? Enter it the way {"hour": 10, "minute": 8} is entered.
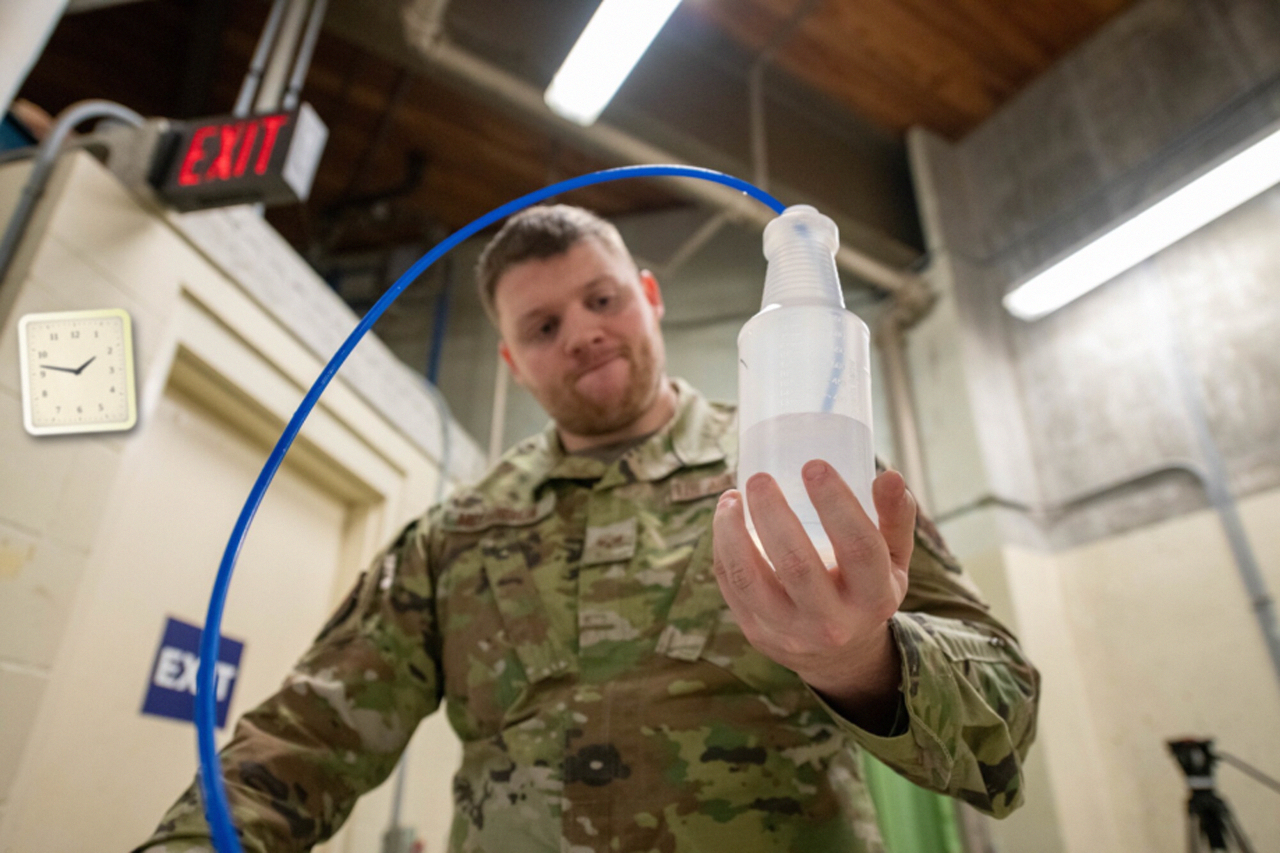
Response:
{"hour": 1, "minute": 47}
